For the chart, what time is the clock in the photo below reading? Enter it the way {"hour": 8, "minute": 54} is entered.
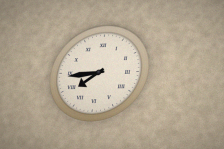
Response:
{"hour": 7, "minute": 44}
